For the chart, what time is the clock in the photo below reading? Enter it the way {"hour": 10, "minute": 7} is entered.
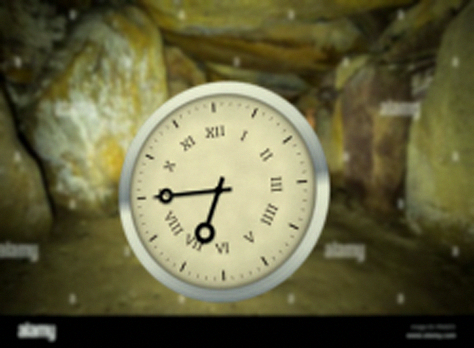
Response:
{"hour": 6, "minute": 45}
